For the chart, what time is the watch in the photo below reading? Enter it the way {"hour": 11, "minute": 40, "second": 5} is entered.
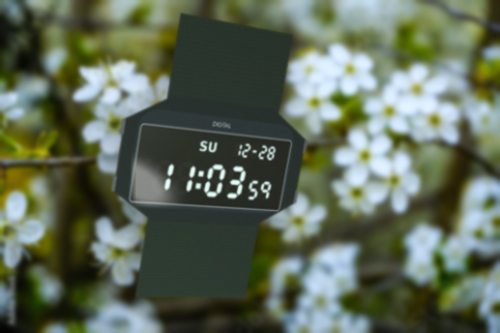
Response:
{"hour": 11, "minute": 3, "second": 59}
